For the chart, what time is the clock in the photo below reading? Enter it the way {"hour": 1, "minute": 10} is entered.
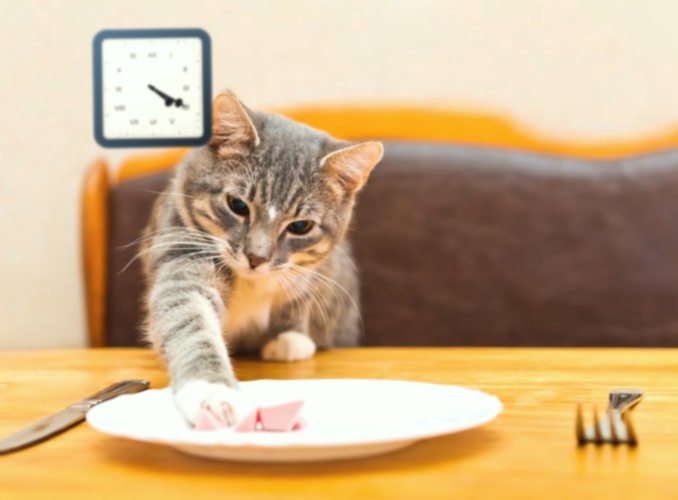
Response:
{"hour": 4, "minute": 20}
